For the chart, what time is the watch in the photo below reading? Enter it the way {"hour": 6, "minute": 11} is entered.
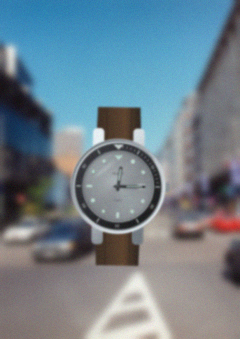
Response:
{"hour": 12, "minute": 15}
